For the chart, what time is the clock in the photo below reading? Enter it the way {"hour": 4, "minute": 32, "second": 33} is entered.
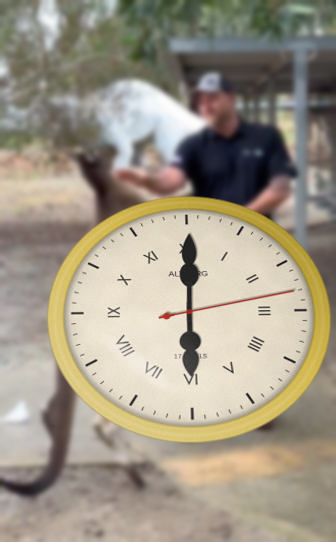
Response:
{"hour": 6, "minute": 0, "second": 13}
